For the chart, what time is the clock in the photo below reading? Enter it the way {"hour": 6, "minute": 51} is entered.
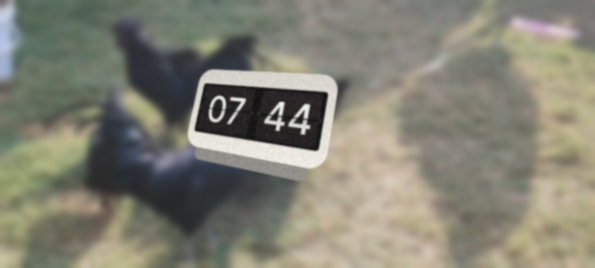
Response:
{"hour": 7, "minute": 44}
